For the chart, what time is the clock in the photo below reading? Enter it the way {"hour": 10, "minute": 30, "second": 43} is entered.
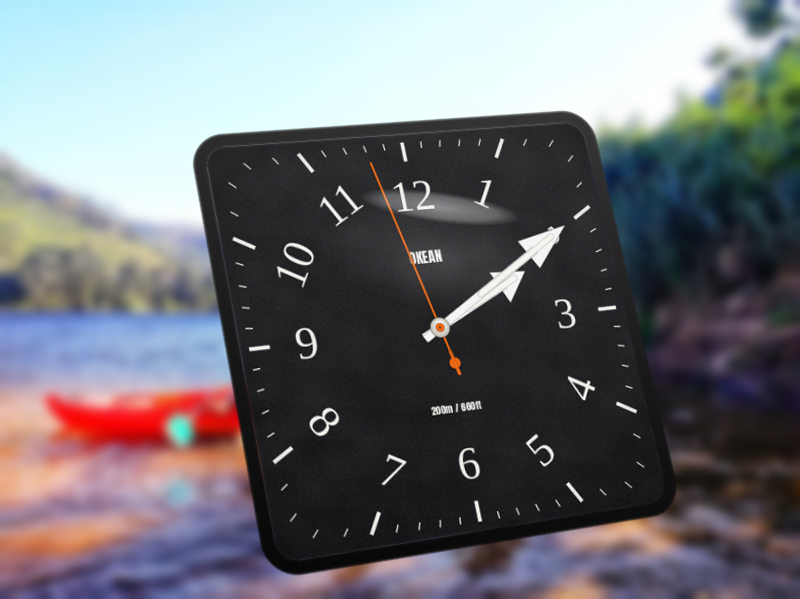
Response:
{"hour": 2, "minute": 9, "second": 58}
